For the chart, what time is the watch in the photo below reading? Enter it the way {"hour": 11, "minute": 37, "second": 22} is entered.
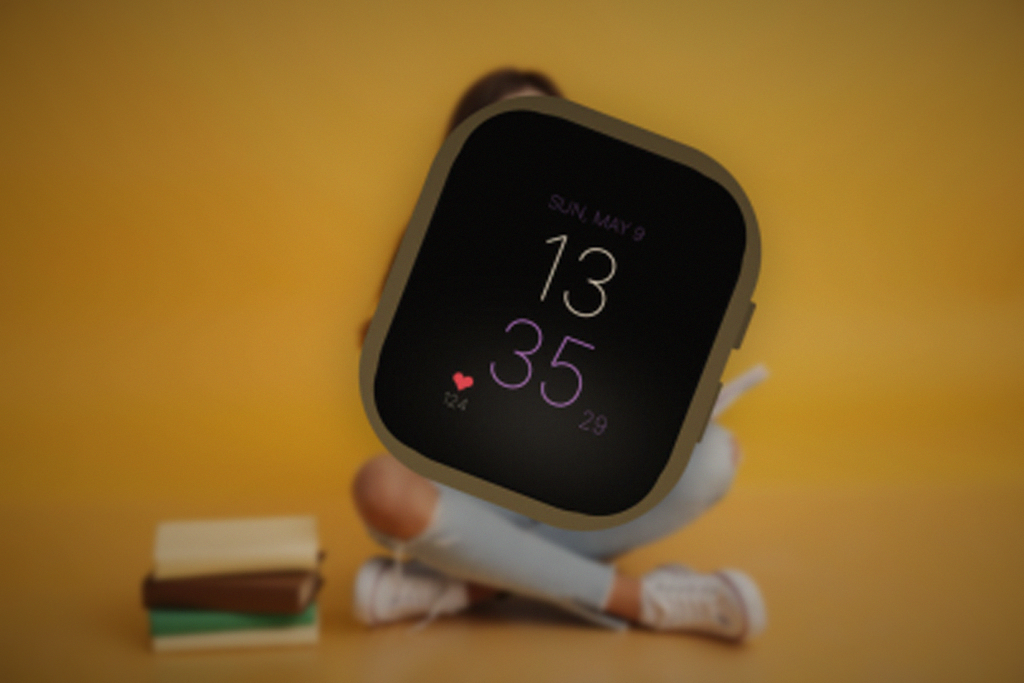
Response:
{"hour": 13, "minute": 35, "second": 29}
